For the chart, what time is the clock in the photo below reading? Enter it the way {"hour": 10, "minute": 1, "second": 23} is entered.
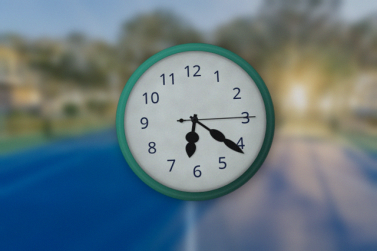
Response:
{"hour": 6, "minute": 21, "second": 15}
